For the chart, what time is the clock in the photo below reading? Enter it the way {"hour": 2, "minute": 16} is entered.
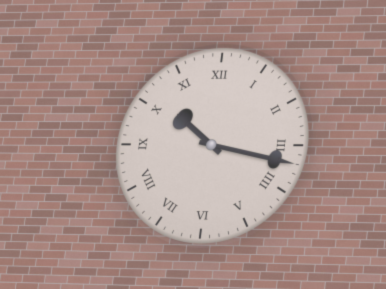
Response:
{"hour": 10, "minute": 17}
